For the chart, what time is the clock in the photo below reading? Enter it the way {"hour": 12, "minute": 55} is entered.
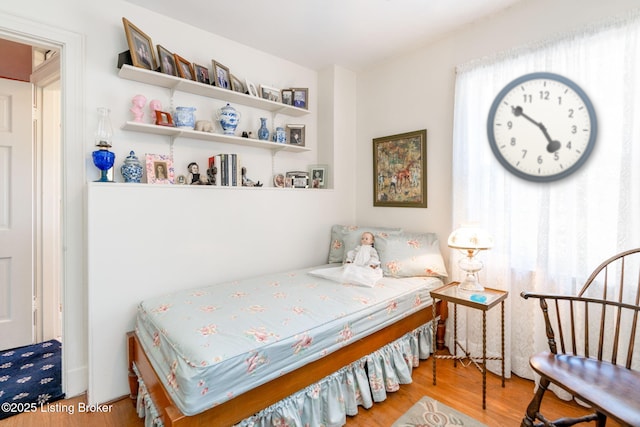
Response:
{"hour": 4, "minute": 50}
